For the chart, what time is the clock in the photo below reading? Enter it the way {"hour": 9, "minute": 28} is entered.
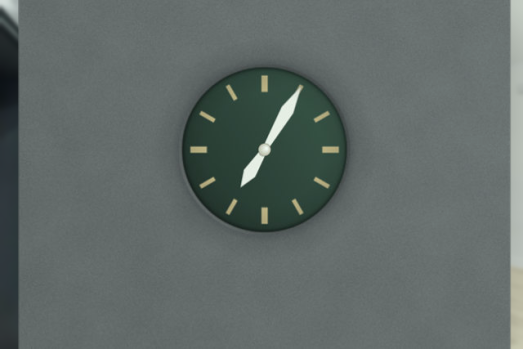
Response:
{"hour": 7, "minute": 5}
